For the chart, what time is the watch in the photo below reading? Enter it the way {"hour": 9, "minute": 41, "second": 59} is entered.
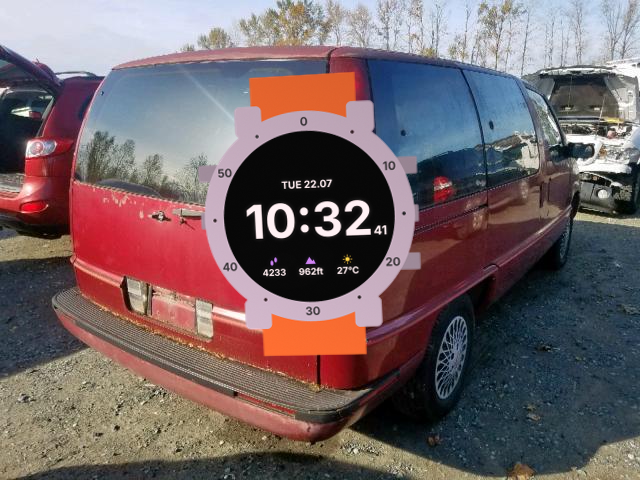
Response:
{"hour": 10, "minute": 32, "second": 41}
